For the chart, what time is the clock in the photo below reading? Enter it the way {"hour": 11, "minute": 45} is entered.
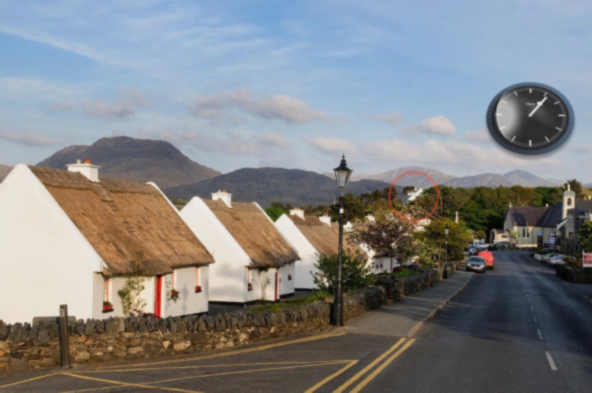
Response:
{"hour": 1, "minute": 6}
